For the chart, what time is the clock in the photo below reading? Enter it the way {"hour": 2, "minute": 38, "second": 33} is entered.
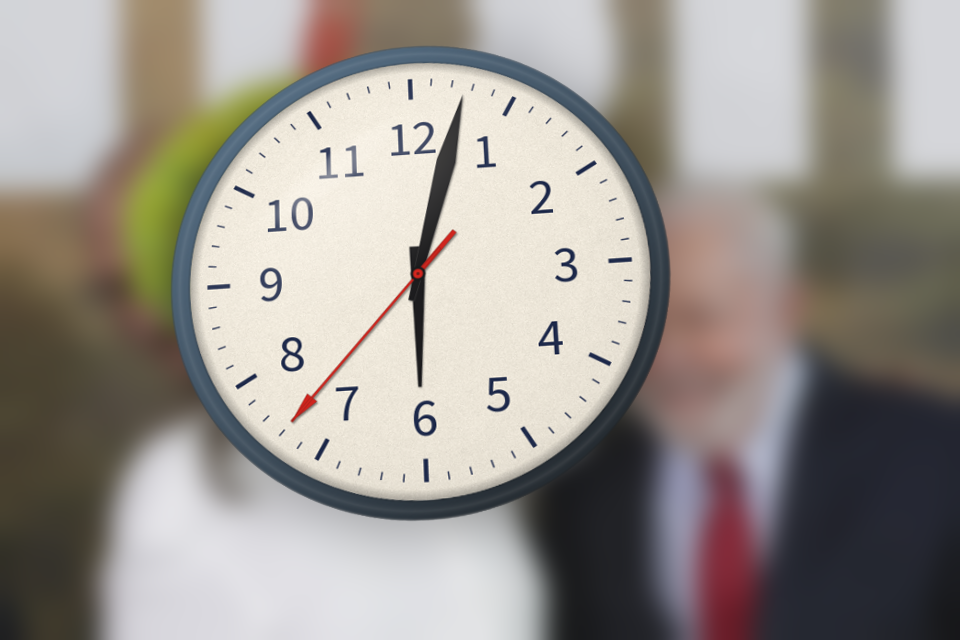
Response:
{"hour": 6, "minute": 2, "second": 37}
